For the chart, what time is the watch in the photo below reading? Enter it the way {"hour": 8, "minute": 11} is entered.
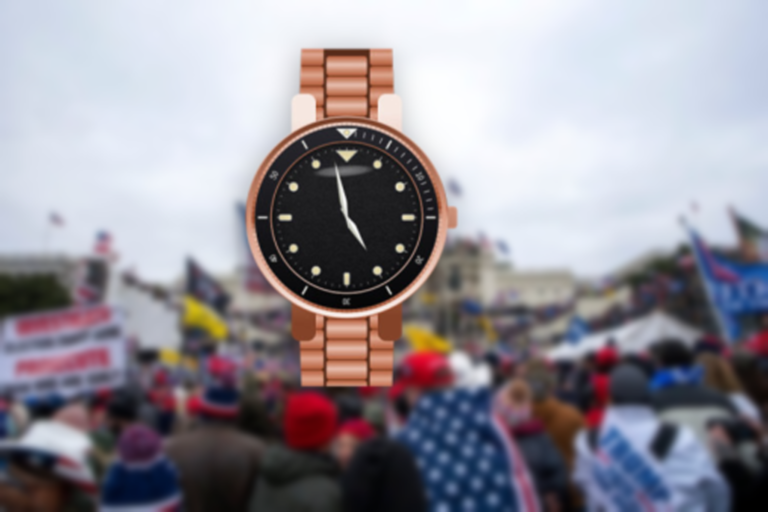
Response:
{"hour": 4, "minute": 58}
